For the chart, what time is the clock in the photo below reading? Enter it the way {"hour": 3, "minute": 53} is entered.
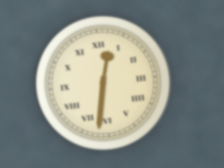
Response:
{"hour": 12, "minute": 32}
